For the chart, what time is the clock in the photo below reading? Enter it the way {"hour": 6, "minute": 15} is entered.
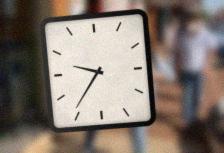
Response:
{"hour": 9, "minute": 36}
